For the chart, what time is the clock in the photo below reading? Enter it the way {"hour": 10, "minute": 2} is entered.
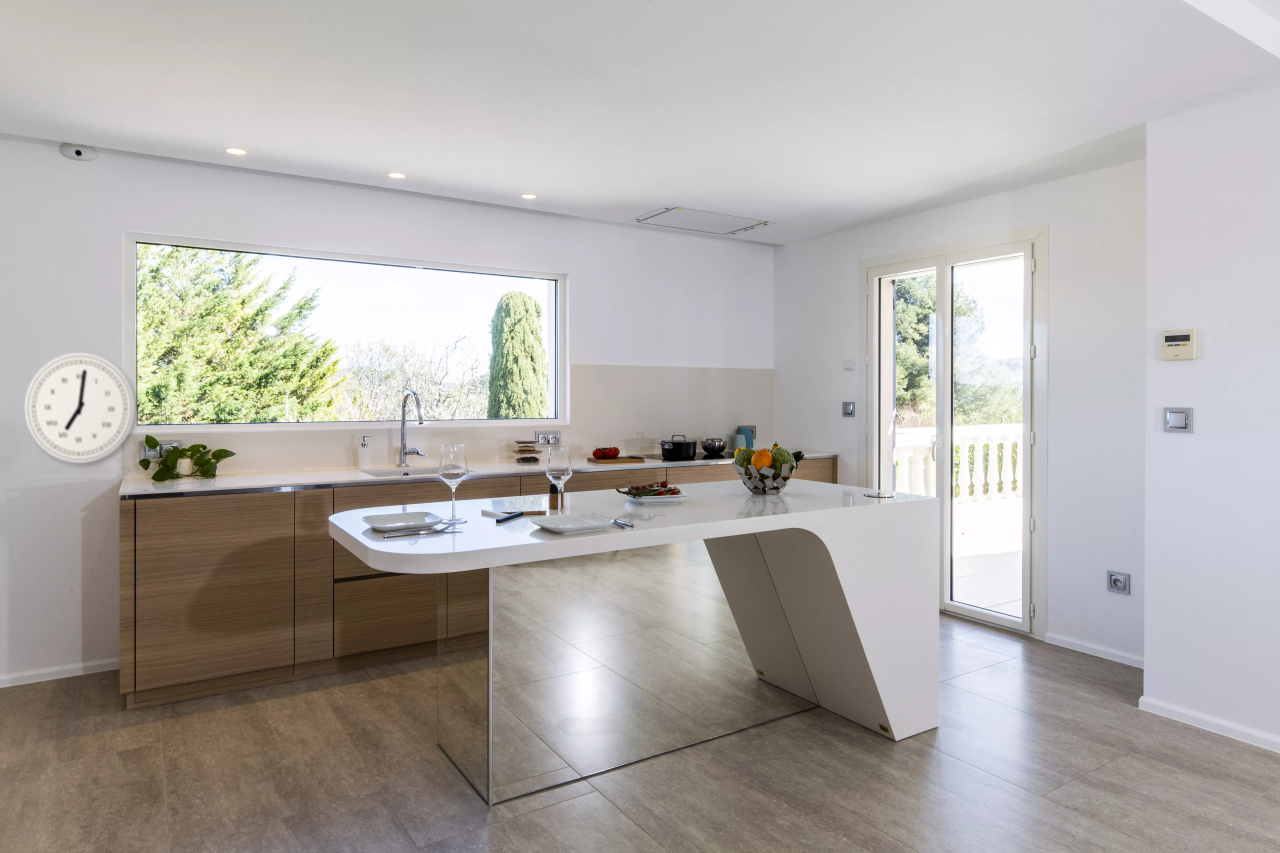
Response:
{"hour": 7, "minute": 1}
